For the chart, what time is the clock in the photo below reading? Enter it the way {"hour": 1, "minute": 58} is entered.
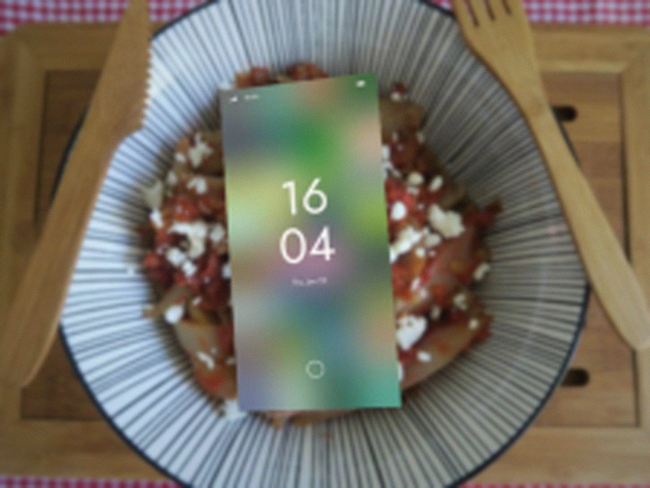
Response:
{"hour": 16, "minute": 4}
